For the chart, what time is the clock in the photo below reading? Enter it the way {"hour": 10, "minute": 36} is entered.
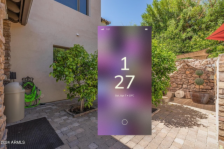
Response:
{"hour": 1, "minute": 27}
